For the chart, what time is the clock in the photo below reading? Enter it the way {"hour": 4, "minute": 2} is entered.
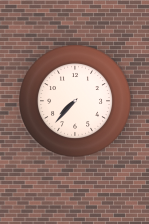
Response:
{"hour": 7, "minute": 37}
